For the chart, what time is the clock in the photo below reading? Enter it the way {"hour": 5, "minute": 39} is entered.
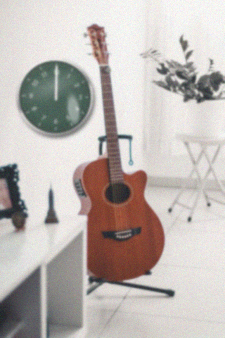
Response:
{"hour": 12, "minute": 0}
